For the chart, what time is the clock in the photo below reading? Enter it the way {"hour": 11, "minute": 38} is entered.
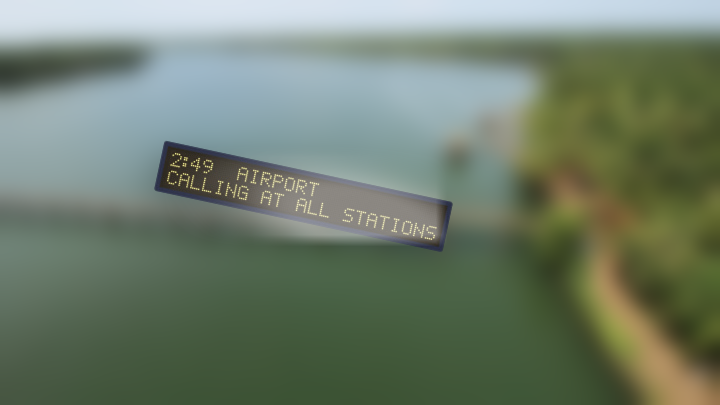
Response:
{"hour": 2, "minute": 49}
